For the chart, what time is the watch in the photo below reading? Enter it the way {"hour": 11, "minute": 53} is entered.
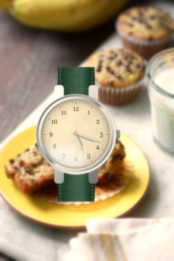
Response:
{"hour": 5, "minute": 18}
